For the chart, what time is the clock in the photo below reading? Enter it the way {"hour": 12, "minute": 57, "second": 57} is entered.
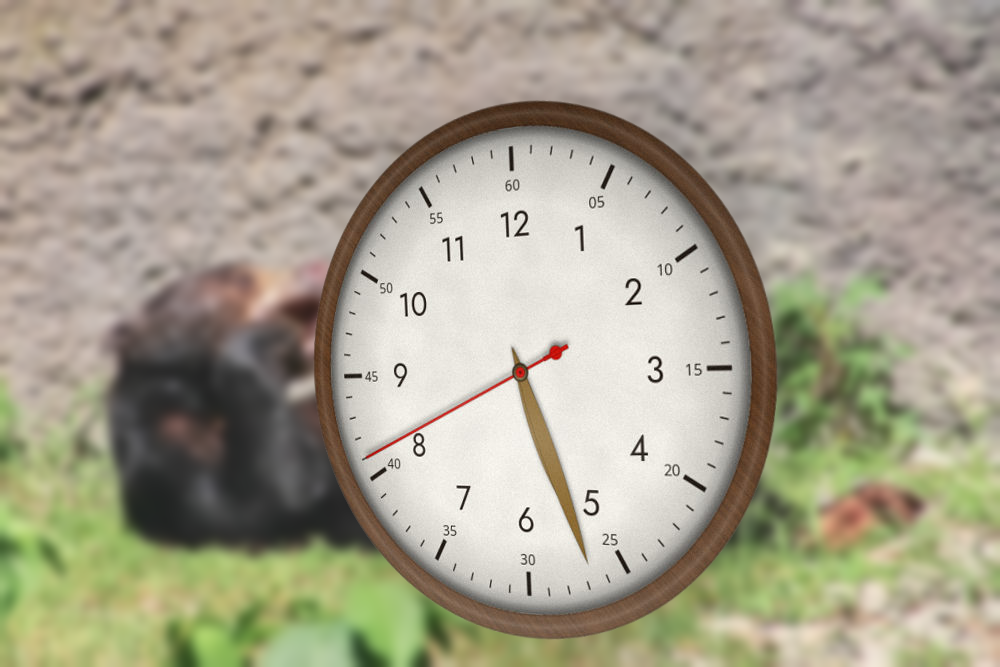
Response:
{"hour": 5, "minute": 26, "second": 41}
